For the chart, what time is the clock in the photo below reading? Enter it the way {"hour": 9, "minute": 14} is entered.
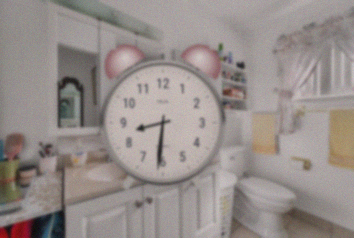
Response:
{"hour": 8, "minute": 31}
